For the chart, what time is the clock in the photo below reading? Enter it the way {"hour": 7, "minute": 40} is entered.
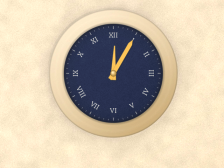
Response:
{"hour": 12, "minute": 5}
